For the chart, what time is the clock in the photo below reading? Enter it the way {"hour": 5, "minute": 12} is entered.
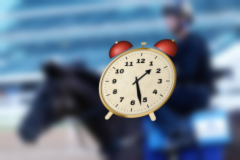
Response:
{"hour": 1, "minute": 27}
